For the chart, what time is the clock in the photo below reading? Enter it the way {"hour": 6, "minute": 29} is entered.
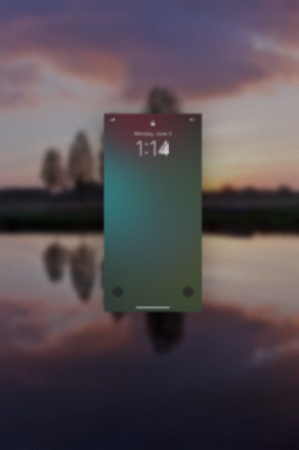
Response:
{"hour": 1, "minute": 14}
